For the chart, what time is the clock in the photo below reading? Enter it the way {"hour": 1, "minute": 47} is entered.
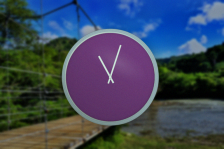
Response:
{"hour": 11, "minute": 3}
